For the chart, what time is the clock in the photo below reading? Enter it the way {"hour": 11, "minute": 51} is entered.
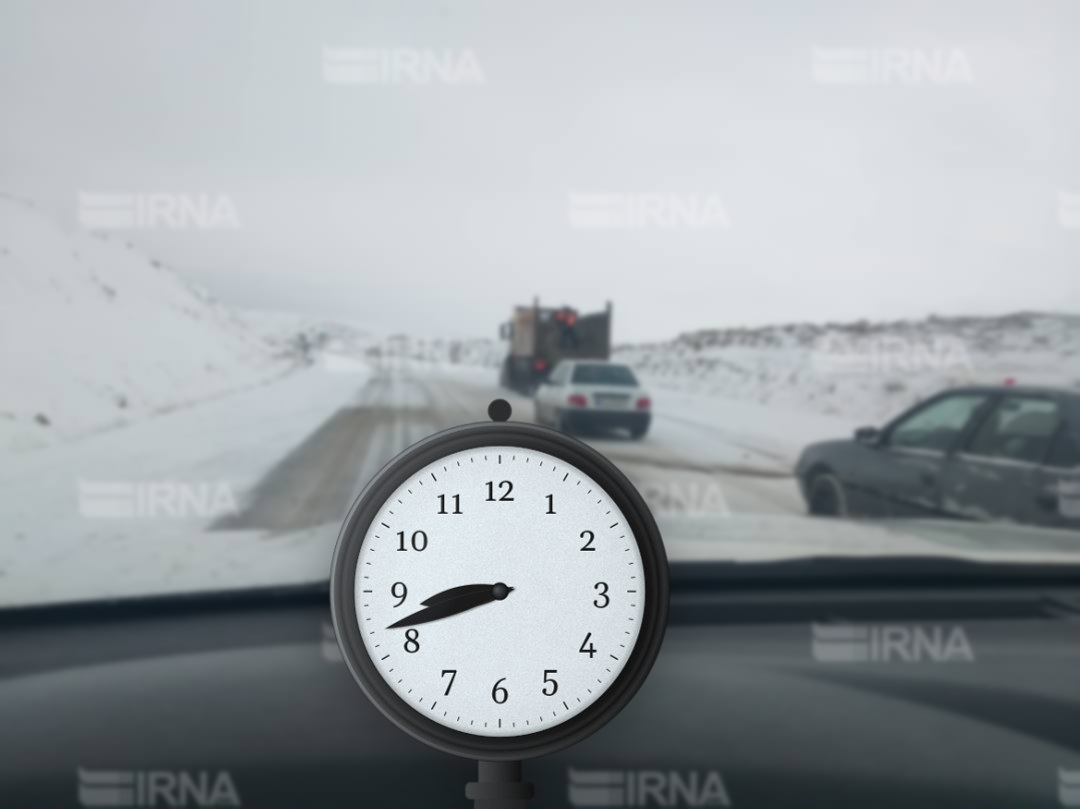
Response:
{"hour": 8, "minute": 42}
